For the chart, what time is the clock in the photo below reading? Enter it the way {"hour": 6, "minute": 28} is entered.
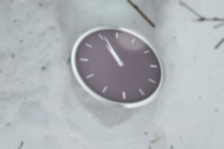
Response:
{"hour": 10, "minute": 56}
